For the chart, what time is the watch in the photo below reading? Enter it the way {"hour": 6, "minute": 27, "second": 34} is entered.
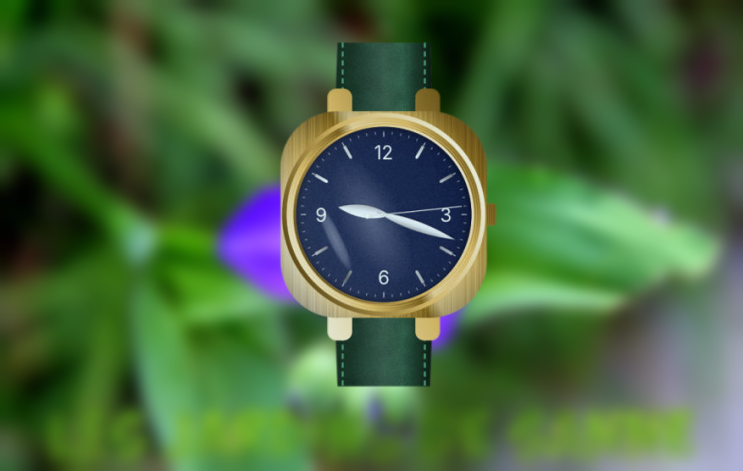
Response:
{"hour": 9, "minute": 18, "second": 14}
